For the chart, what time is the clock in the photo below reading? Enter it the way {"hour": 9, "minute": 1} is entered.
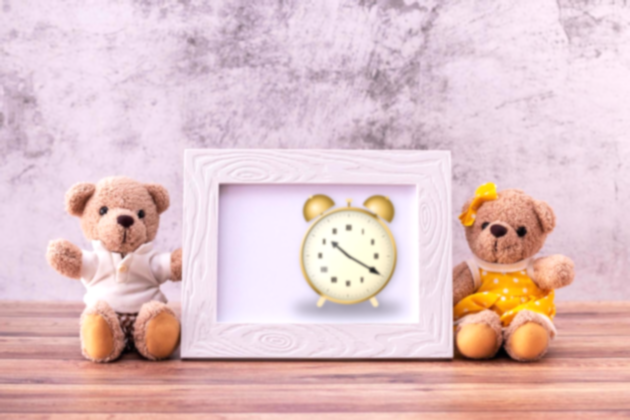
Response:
{"hour": 10, "minute": 20}
